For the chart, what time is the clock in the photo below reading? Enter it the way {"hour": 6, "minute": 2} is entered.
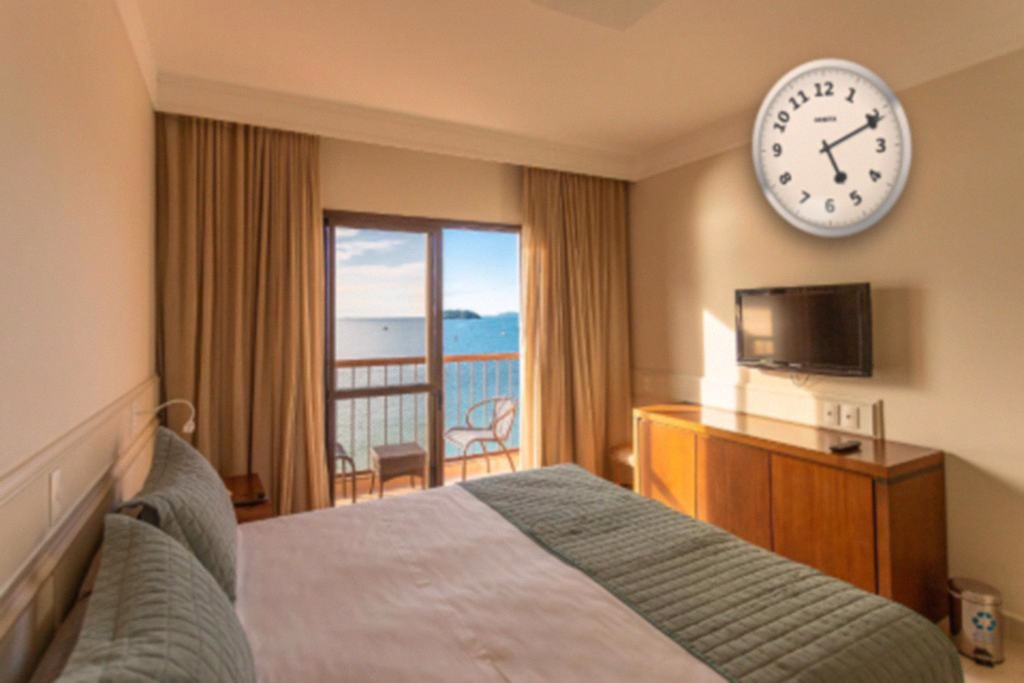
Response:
{"hour": 5, "minute": 11}
